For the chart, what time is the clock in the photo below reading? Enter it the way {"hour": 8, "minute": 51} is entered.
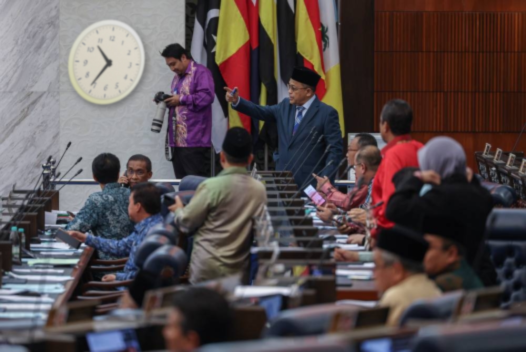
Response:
{"hour": 10, "minute": 36}
